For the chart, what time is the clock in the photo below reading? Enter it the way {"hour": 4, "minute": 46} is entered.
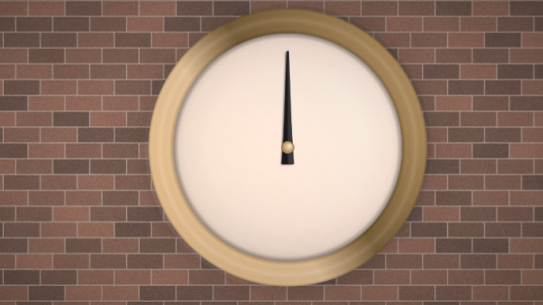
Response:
{"hour": 12, "minute": 0}
